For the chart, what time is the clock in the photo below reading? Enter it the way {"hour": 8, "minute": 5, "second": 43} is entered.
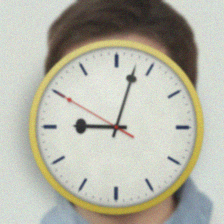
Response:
{"hour": 9, "minute": 2, "second": 50}
